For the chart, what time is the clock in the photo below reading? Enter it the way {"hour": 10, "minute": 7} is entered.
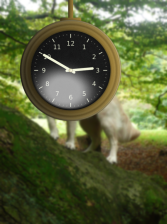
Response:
{"hour": 2, "minute": 50}
